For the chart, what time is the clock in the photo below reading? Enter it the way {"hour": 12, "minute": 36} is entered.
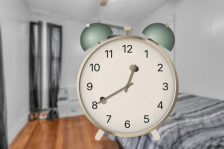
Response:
{"hour": 12, "minute": 40}
